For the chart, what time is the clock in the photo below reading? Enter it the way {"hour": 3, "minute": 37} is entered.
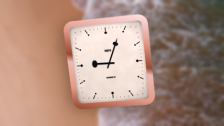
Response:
{"hour": 9, "minute": 4}
